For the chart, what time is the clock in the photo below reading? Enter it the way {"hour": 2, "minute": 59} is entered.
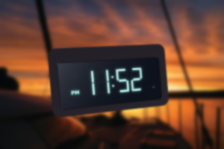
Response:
{"hour": 11, "minute": 52}
